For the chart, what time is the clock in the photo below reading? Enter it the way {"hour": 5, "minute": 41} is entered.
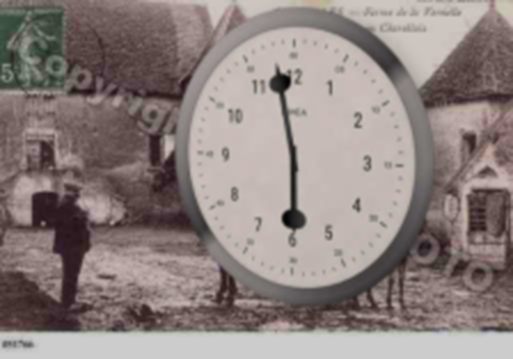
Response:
{"hour": 5, "minute": 58}
